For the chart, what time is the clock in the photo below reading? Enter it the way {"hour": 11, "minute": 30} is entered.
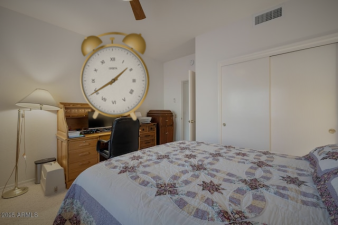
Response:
{"hour": 1, "minute": 40}
